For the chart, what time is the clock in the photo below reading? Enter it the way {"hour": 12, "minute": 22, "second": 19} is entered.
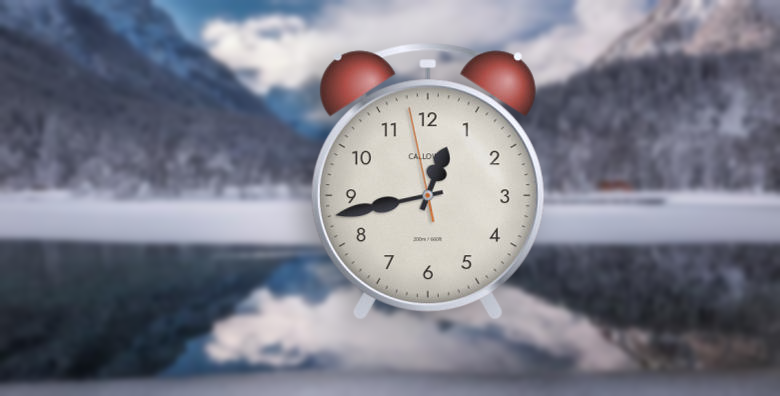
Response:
{"hour": 12, "minute": 42, "second": 58}
